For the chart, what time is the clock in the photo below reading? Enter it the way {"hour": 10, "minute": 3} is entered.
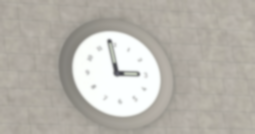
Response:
{"hour": 2, "minute": 59}
